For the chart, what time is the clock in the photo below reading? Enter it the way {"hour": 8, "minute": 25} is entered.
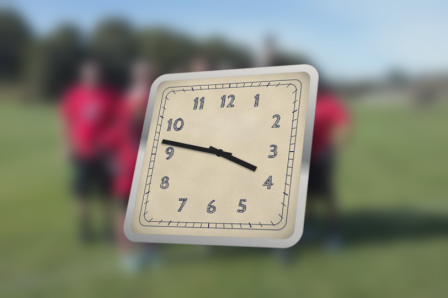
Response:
{"hour": 3, "minute": 47}
